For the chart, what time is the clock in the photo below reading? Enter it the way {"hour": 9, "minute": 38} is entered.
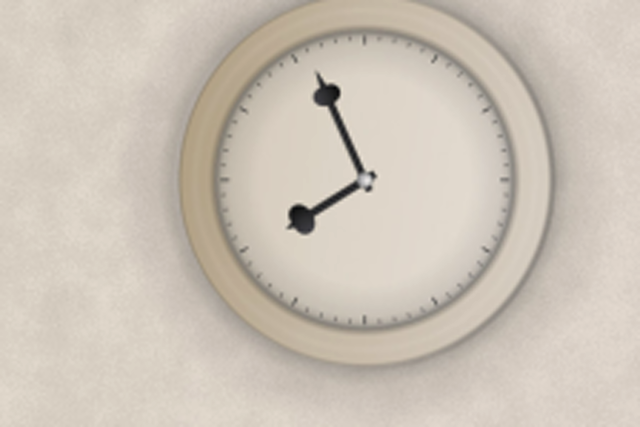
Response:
{"hour": 7, "minute": 56}
